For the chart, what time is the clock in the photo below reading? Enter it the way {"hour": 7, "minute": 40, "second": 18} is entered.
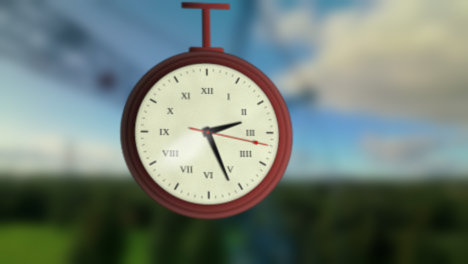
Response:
{"hour": 2, "minute": 26, "second": 17}
